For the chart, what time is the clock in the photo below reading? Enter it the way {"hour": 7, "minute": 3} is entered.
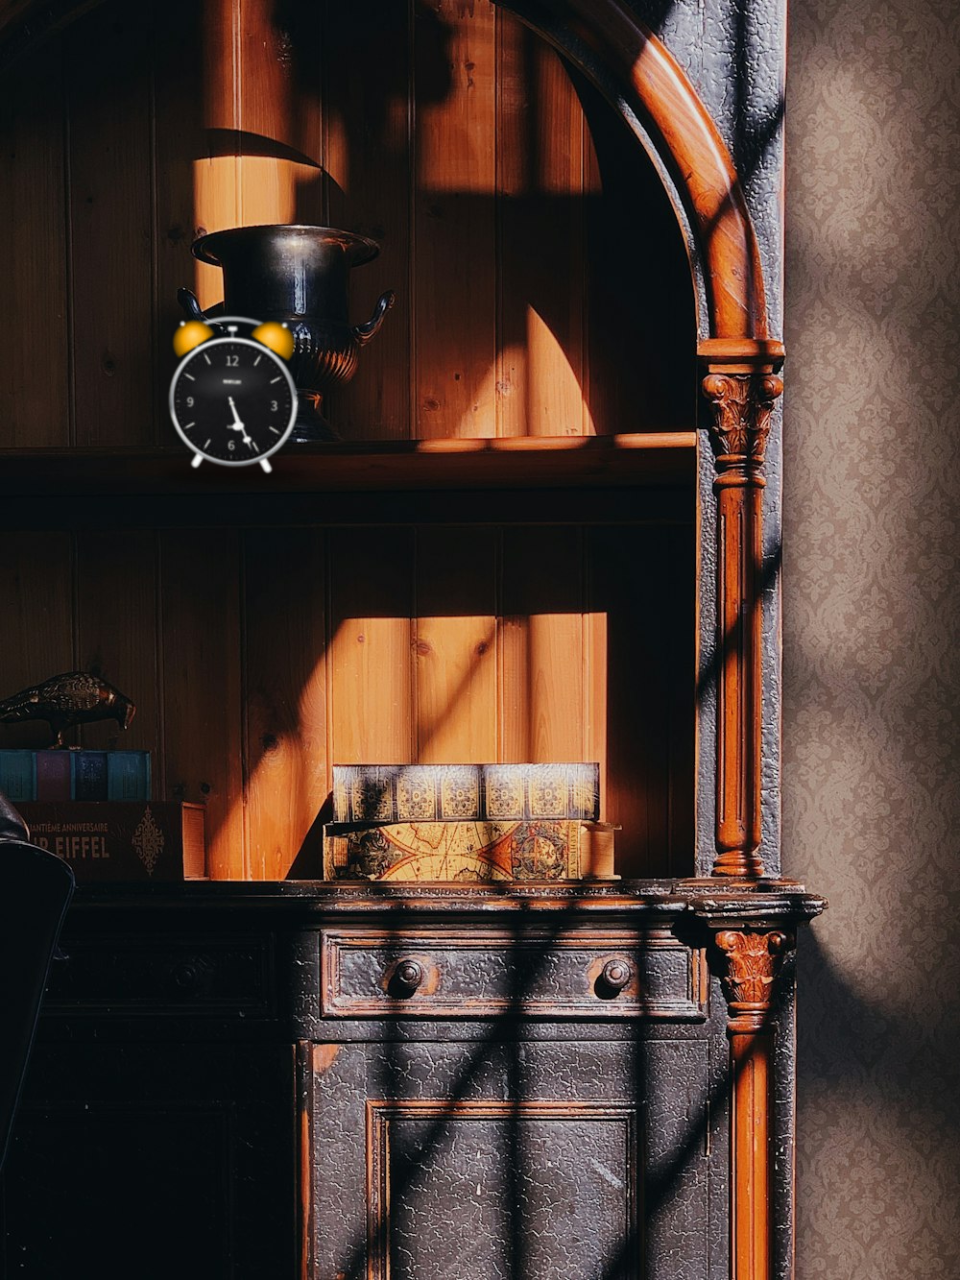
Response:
{"hour": 5, "minute": 26}
